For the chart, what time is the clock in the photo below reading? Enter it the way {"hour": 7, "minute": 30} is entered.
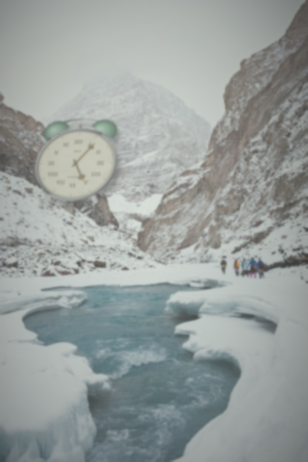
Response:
{"hour": 5, "minute": 6}
